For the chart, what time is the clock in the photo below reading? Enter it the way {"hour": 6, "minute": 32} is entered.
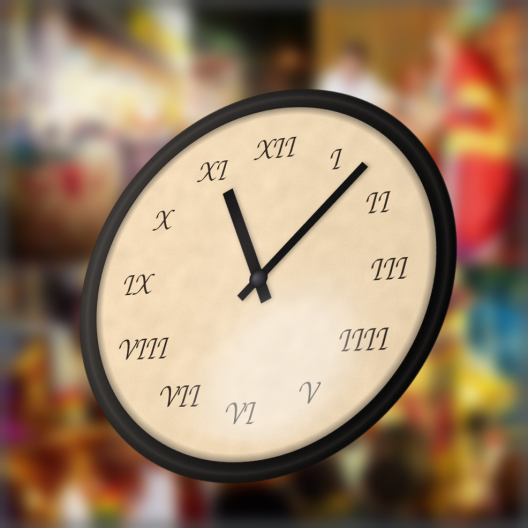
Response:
{"hour": 11, "minute": 7}
